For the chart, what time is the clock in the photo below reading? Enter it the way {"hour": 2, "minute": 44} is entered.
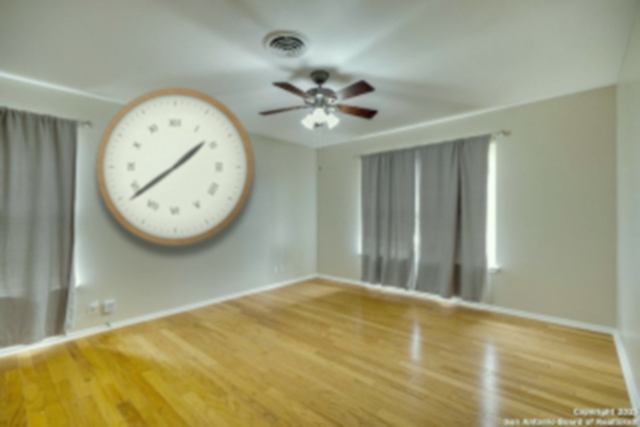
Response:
{"hour": 1, "minute": 39}
